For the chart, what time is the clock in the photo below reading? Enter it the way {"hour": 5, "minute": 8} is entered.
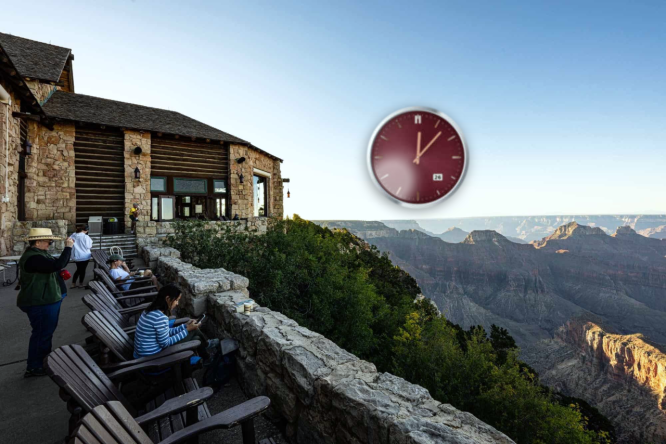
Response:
{"hour": 12, "minute": 7}
